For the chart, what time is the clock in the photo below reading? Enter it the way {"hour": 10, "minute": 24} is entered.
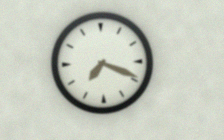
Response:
{"hour": 7, "minute": 19}
